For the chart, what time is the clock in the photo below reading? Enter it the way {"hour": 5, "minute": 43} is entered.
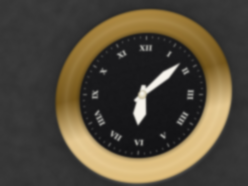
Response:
{"hour": 6, "minute": 8}
